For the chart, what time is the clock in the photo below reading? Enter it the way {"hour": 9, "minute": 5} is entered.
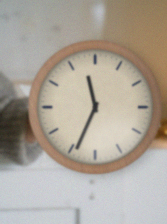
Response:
{"hour": 11, "minute": 34}
